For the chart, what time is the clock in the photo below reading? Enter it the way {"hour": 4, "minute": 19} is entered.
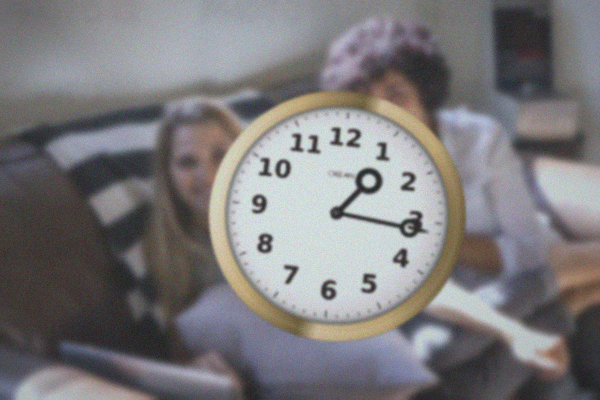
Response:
{"hour": 1, "minute": 16}
